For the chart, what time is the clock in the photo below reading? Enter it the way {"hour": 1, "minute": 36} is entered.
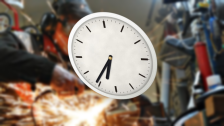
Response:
{"hour": 6, "minute": 36}
